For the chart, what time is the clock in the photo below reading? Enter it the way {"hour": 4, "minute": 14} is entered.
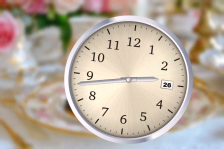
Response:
{"hour": 2, "minute": 43}
